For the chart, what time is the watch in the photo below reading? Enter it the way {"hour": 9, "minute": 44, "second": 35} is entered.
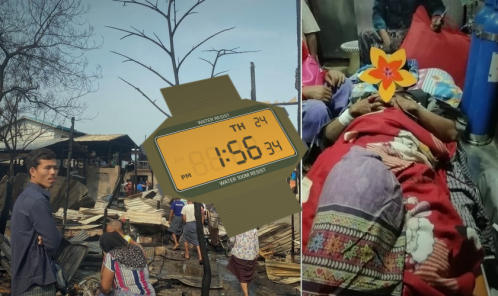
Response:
{"hour": 1, "minute": 56, "second": 34}
